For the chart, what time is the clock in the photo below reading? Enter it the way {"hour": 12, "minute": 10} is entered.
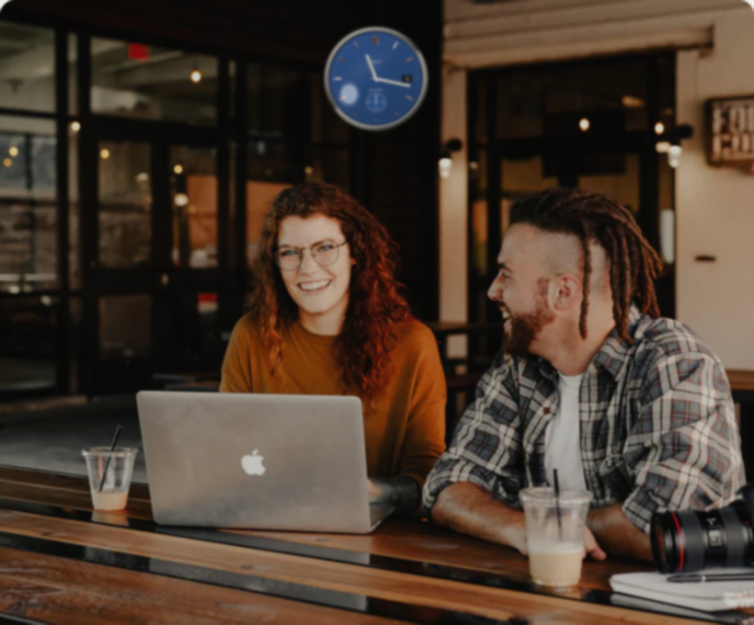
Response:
{"hour": 11, "minute": 17}
